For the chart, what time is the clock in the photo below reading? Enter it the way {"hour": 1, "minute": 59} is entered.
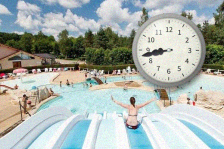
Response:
{"hour": 8, "minute": 43}
